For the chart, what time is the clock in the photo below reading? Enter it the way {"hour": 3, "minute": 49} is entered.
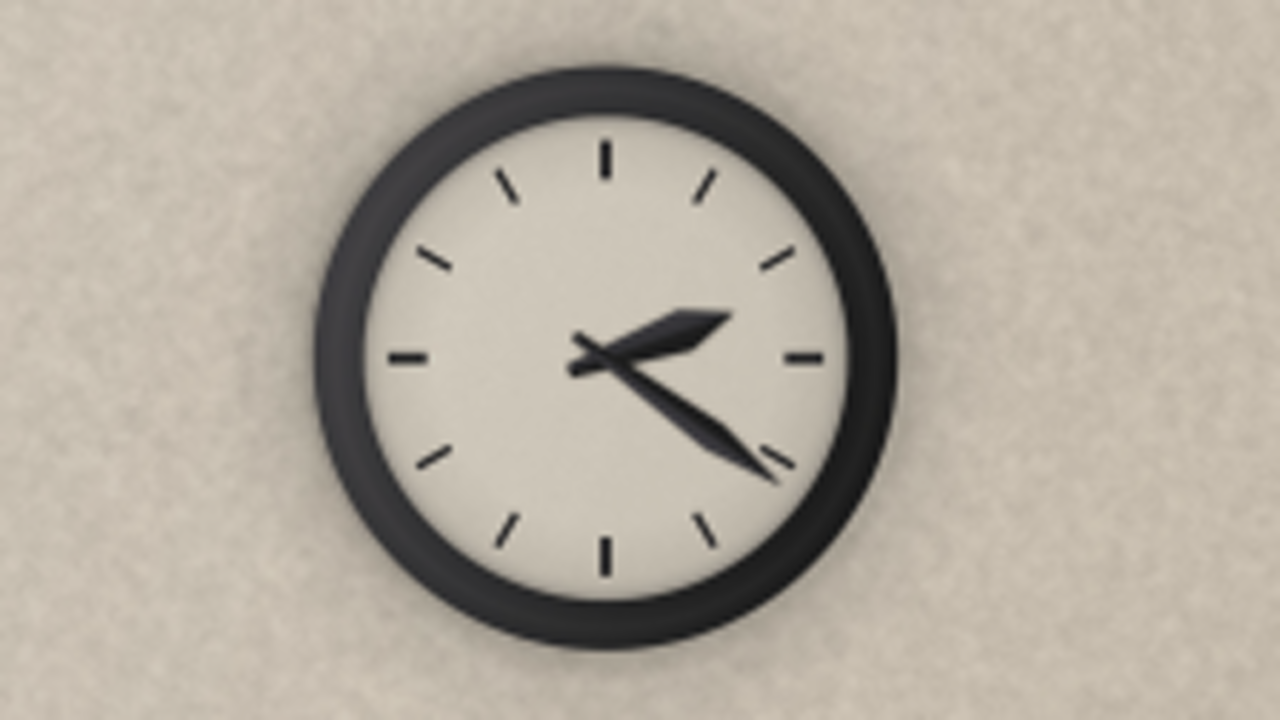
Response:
{"hour": 2, "minute": 21}
